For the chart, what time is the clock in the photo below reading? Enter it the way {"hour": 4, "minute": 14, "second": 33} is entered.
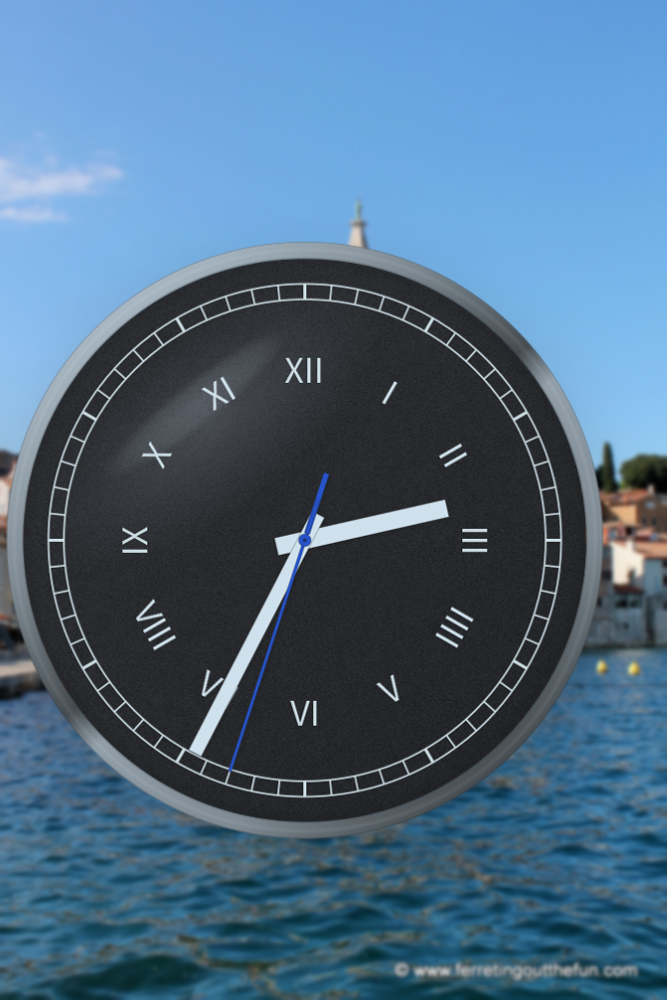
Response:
{"hour": 2, "minute": 34, "second": 33}
